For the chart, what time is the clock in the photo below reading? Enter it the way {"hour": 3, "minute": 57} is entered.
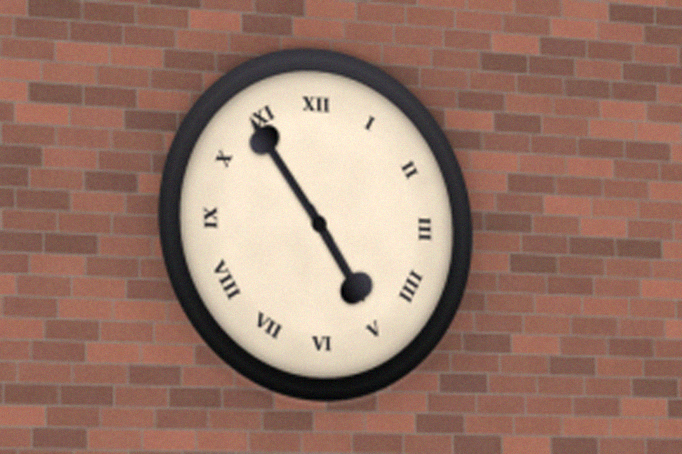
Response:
{"hour": 4, "minute": 54}
